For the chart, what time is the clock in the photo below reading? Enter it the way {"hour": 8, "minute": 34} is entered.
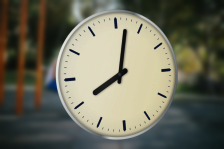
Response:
{"hour": 8, "minute": 2}
